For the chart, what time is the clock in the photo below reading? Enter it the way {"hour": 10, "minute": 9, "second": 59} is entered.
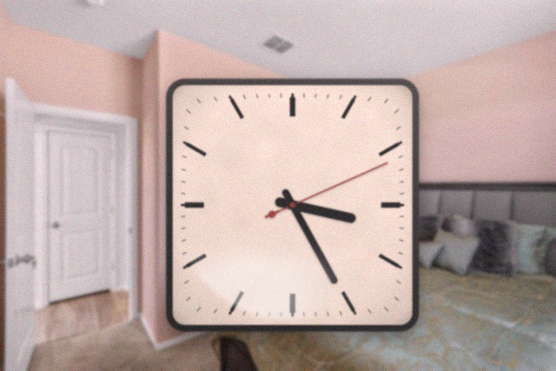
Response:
{"hour": 3, "minute": 25, "second": 11}
